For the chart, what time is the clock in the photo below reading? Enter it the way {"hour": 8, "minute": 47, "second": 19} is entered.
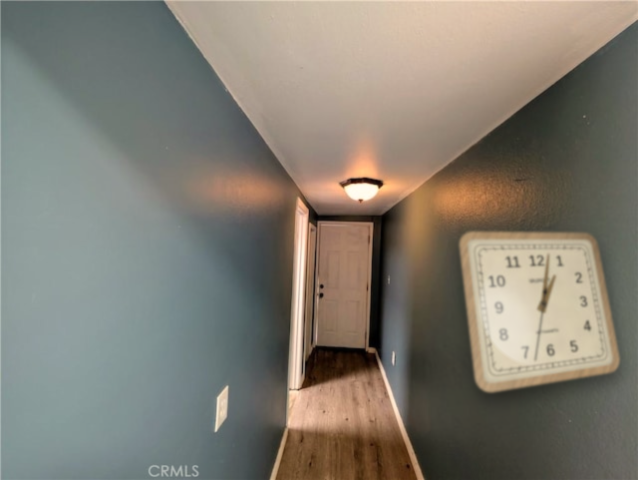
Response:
{"hour": 1, "minute": 2, "second": 33}
